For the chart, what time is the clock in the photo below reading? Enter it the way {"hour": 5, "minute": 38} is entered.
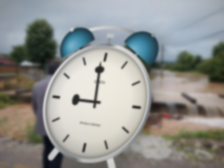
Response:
{"hour": 8, "minute": 59}
